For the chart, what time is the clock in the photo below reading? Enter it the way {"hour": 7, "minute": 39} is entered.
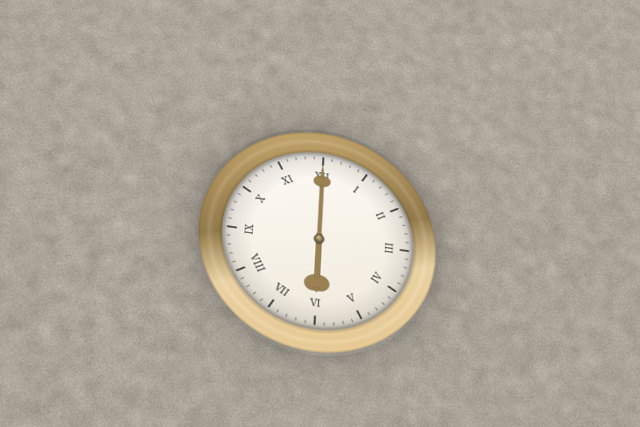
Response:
{"hour": 6, "minute": 0}
